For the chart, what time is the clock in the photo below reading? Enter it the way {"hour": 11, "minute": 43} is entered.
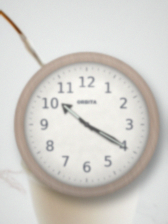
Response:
{"hour": 10, "minute": 20}
